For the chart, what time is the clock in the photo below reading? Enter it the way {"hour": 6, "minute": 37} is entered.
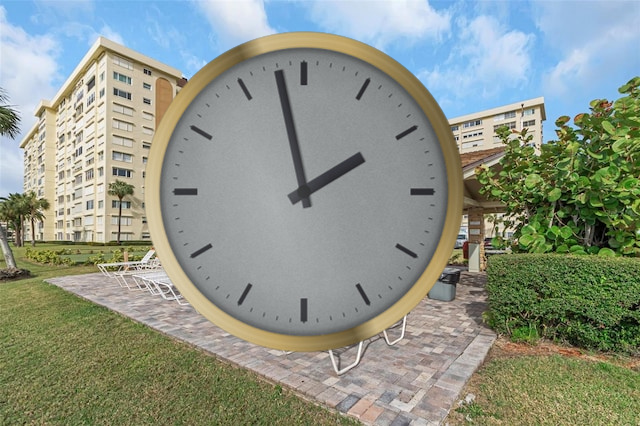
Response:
{"hour": 1, "minute": 58}
